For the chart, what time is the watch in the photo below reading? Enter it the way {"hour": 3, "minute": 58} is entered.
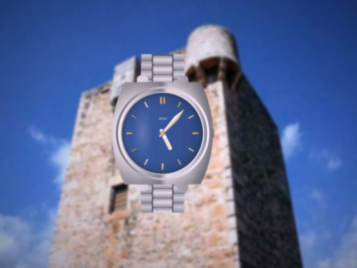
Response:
{"hour": 5, "minute": 7}
